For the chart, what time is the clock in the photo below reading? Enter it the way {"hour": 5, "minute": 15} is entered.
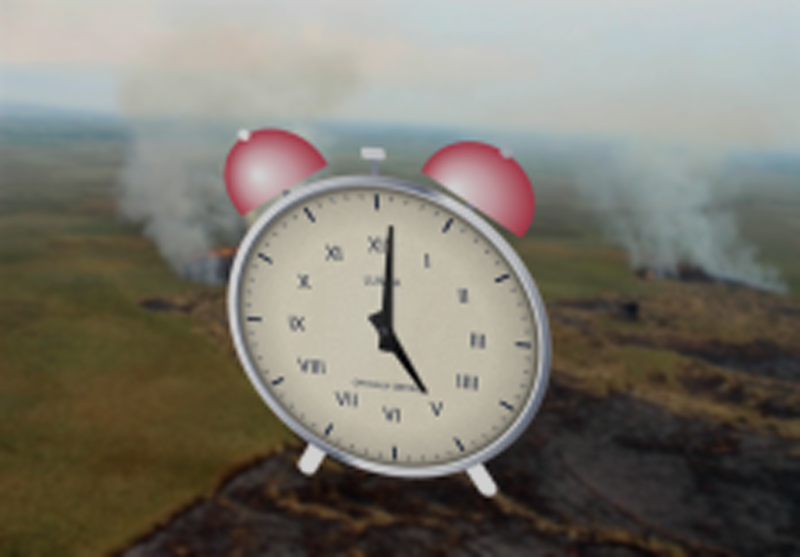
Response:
{"hour": 5, "minute": 1}
